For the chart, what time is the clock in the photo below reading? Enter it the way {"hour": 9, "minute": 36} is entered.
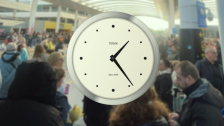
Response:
{"hour": 1, "minute": 24}
